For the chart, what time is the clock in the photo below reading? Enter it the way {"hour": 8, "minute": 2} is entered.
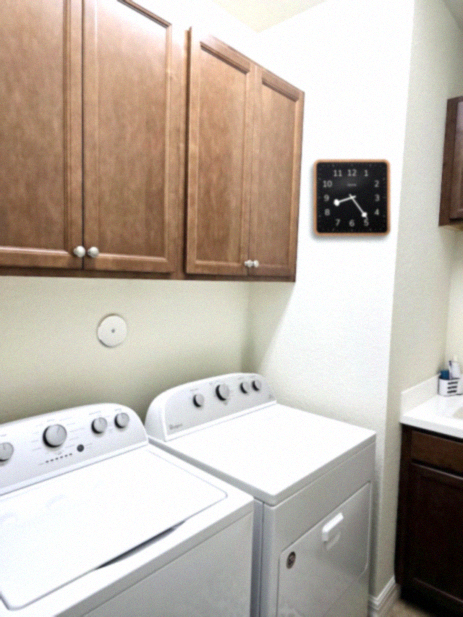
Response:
{"hour": 8, "minute": 24}
